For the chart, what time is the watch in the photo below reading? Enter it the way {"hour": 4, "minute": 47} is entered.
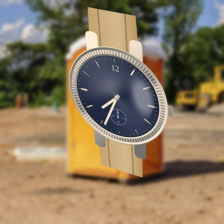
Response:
{"hour": 7, "minute": 34}
